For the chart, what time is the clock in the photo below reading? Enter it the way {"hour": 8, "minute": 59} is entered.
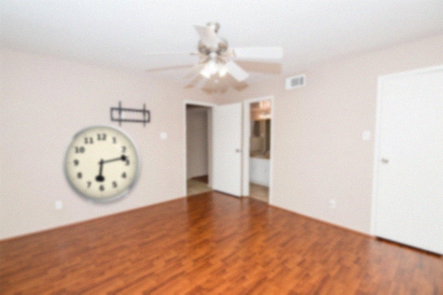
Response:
{"hour": 6, "minute": 13}
